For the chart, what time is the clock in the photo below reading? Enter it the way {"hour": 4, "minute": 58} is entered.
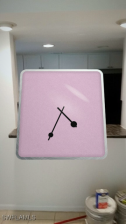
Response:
{"hour": 4, "minute": 34}
